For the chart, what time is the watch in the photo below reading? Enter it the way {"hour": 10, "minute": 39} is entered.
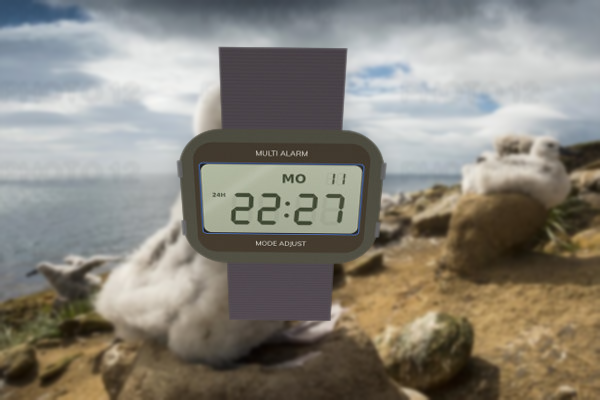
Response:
{"hour": 22, "minute": 27}
